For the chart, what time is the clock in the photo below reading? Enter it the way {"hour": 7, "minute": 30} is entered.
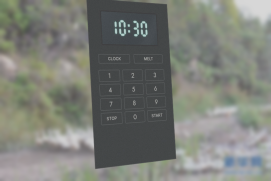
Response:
{"hour": 10, "minute": 30}
